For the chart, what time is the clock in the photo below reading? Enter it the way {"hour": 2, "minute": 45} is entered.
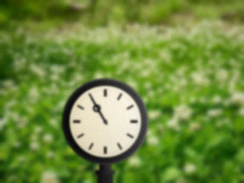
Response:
{"hour": 10, "minute": 55}
